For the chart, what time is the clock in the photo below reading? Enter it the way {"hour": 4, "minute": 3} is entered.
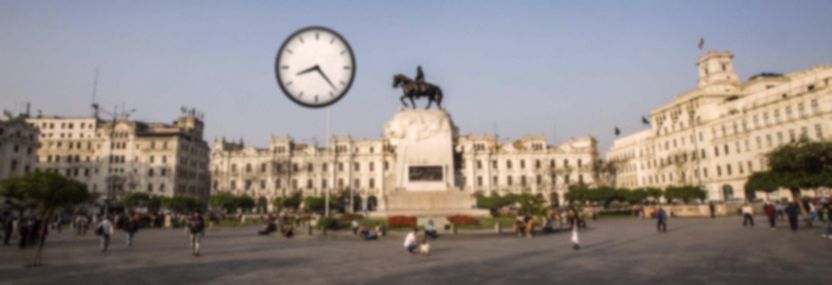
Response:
{"hour": 8, "minute": 23}
